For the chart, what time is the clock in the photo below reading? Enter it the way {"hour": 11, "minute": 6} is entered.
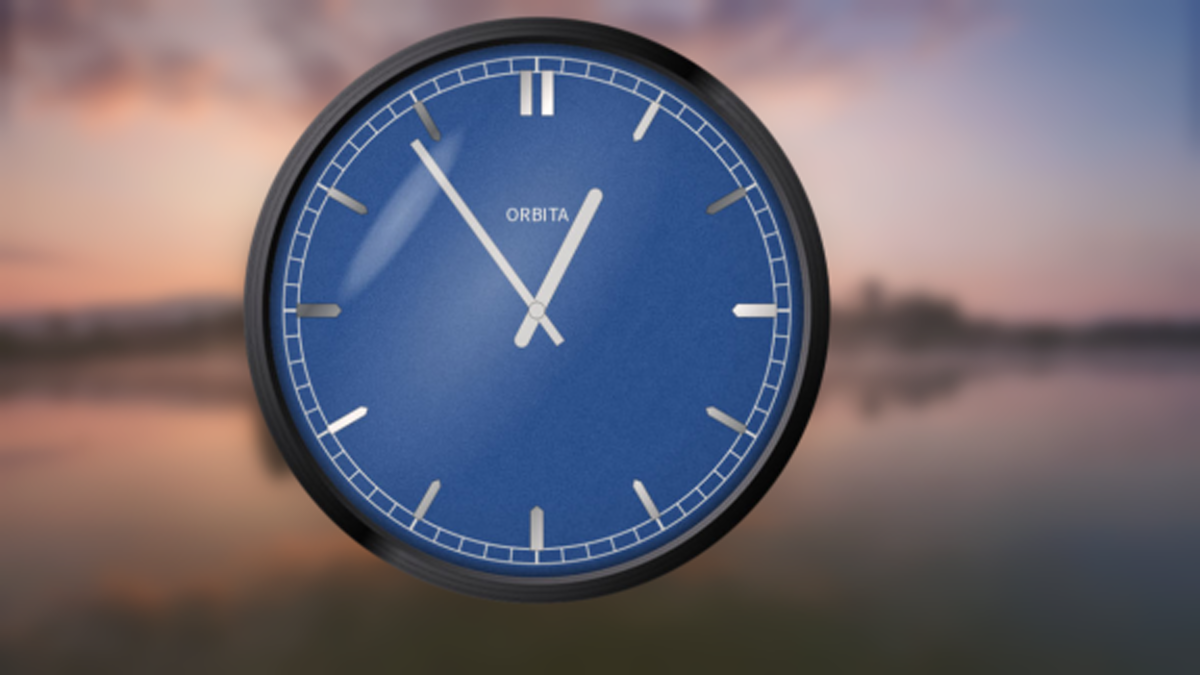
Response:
{"hour": 12, "minute": 54}
